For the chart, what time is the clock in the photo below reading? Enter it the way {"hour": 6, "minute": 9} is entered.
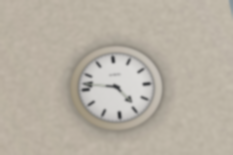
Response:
{"hour": 4, "minute": 47}
